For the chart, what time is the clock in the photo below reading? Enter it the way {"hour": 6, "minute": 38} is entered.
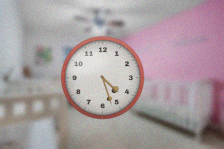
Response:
{"hour": 4, "minute": 27}
